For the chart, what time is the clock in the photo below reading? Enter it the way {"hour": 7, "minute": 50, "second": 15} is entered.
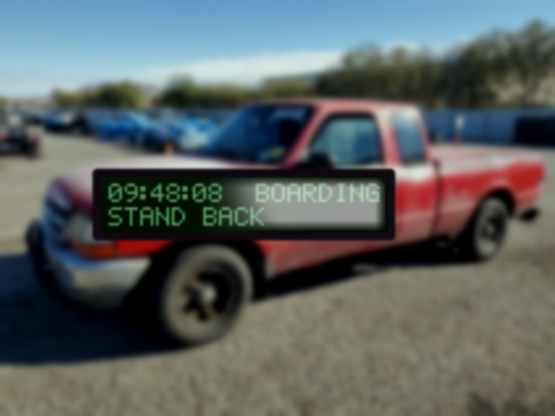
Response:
{"hour": 9, "minute": 48, "second": 8}
